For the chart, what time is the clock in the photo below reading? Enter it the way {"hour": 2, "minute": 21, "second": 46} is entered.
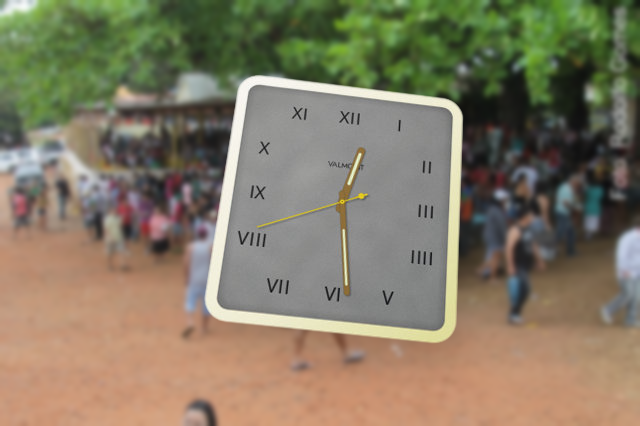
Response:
{"hour": 12, "minute": 28, "second": 41}
